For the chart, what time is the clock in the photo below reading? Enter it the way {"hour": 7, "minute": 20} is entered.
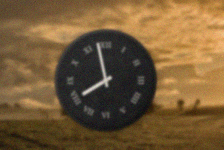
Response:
{"hour": 7, "minute": 58}
